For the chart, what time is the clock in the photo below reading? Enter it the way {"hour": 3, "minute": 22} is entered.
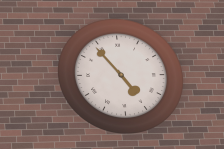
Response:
{"hour": 4, "minute": 54}
